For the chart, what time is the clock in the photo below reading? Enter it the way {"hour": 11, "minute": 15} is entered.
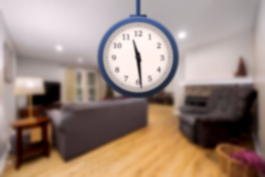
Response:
{"hour": 11, "minute": 29}
